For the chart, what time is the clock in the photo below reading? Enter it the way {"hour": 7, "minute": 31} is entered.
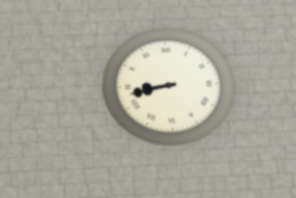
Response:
{"hour": 8, "minute": 43}
